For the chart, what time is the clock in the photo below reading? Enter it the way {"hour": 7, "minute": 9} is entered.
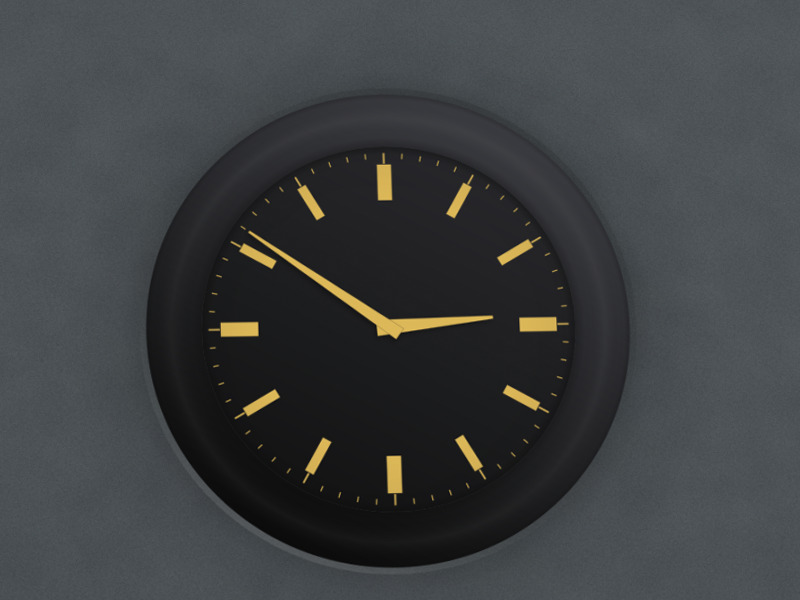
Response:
{"hour": 2, "minute": 51}
